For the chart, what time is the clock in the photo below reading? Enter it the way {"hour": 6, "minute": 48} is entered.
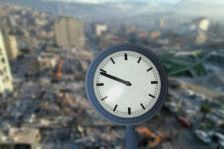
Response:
{"hour": 9, "minute": 49}
